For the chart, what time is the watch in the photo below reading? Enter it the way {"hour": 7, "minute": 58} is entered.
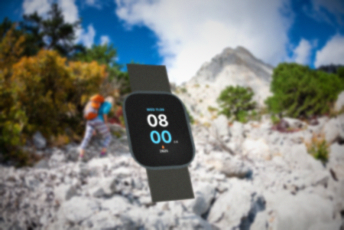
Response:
{"hour": 8, "minute": 0}
